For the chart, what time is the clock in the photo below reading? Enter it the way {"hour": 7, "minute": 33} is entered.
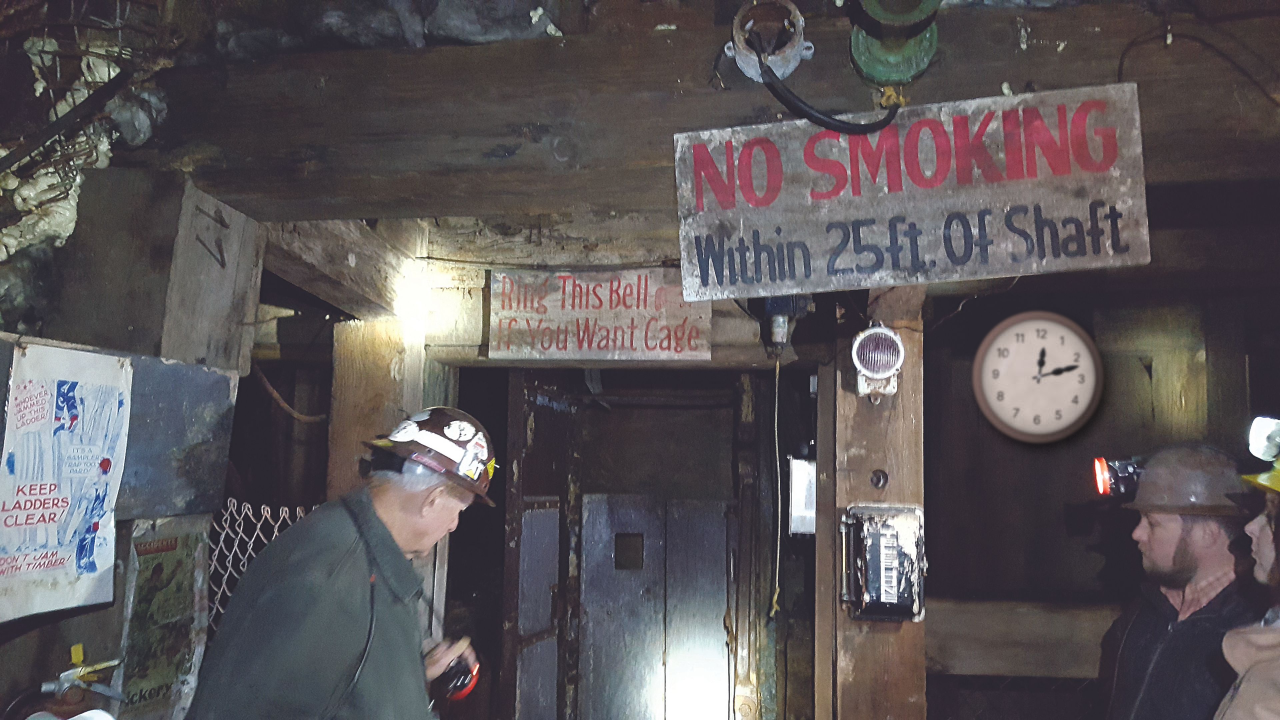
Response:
{"hour": 12, "minute": 12}
